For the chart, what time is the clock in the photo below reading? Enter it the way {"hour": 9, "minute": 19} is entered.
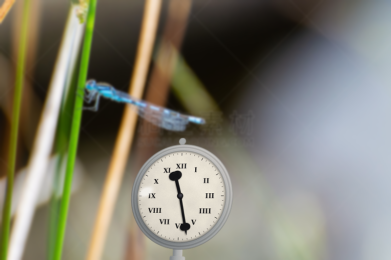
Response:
{"hour": 11, "minute": 28}
